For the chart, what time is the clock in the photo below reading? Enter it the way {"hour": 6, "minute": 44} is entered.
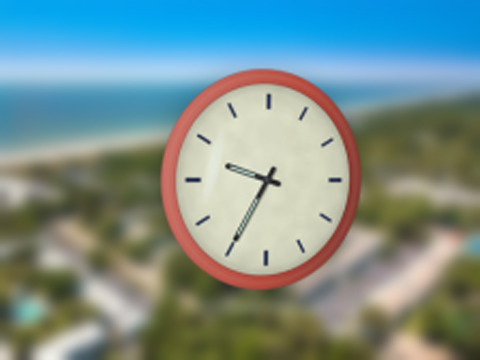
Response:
{"hour": 9, "minute": 35}
